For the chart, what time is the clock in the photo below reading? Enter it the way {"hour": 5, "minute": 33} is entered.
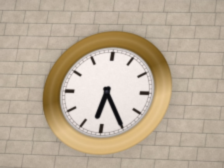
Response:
{"hour": 6, "minute": 25}
